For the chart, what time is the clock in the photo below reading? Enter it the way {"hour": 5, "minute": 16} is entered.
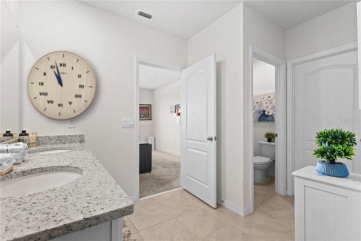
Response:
{"hour": 10, "minute": 57}
